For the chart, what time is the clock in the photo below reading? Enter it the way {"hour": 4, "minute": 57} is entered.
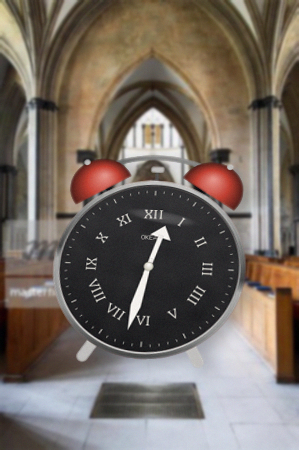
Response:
{"hour": 12, "minute": 32}
